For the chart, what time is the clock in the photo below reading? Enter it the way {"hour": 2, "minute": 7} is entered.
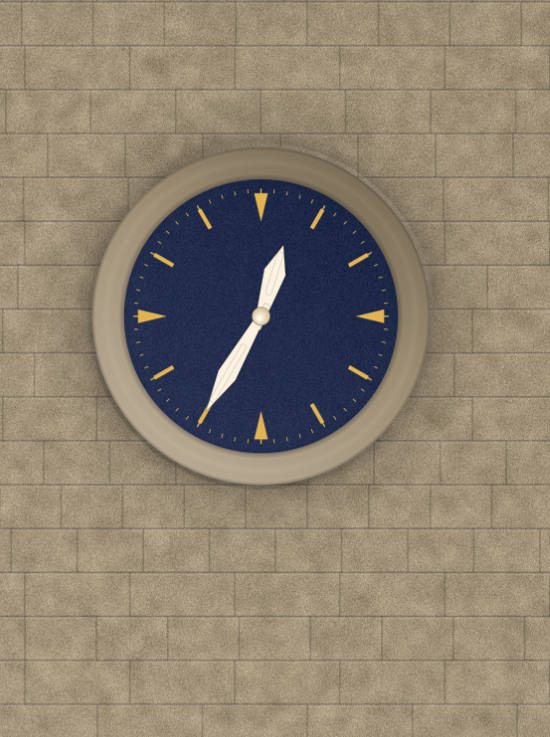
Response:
{"hour": 12, "minute": 35}
